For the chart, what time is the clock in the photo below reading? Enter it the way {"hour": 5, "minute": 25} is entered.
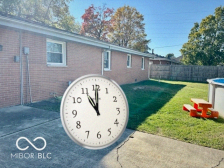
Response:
{"hour": 11, "minute": 0}
